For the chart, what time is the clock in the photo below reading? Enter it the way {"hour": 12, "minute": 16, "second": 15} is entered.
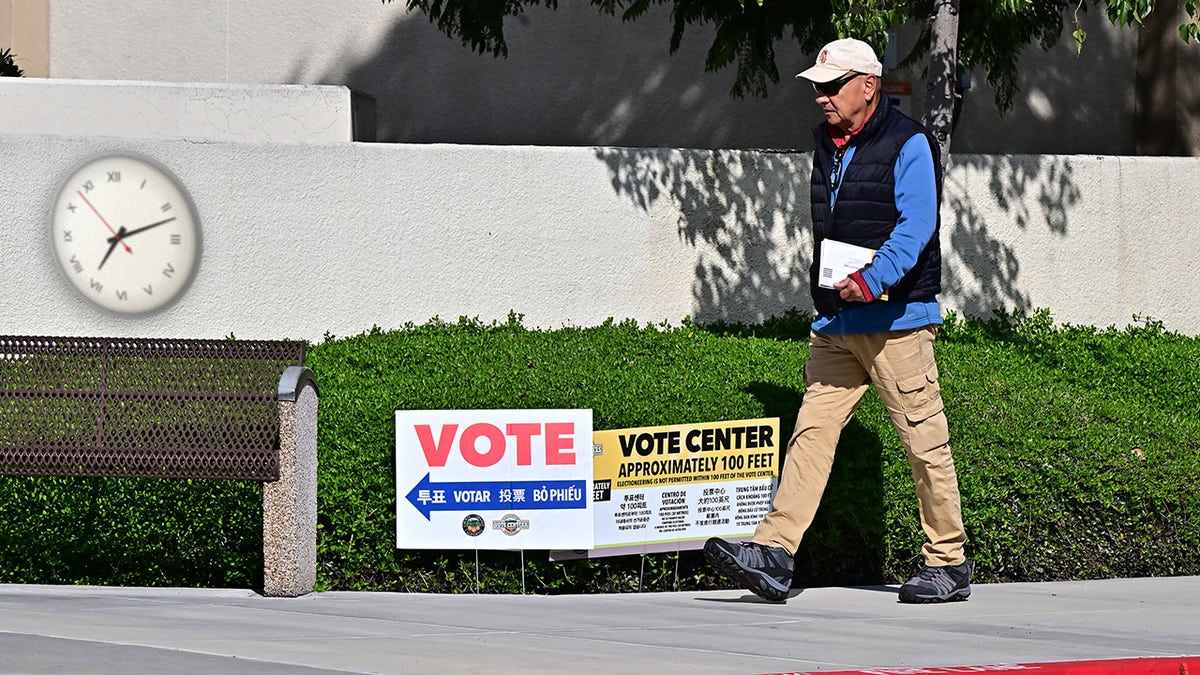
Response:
{"hour": 7, "minute": 11, "second": 53}
